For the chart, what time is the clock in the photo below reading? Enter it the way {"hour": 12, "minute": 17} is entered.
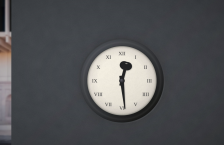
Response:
{"hour": 12, "minute": 29}
